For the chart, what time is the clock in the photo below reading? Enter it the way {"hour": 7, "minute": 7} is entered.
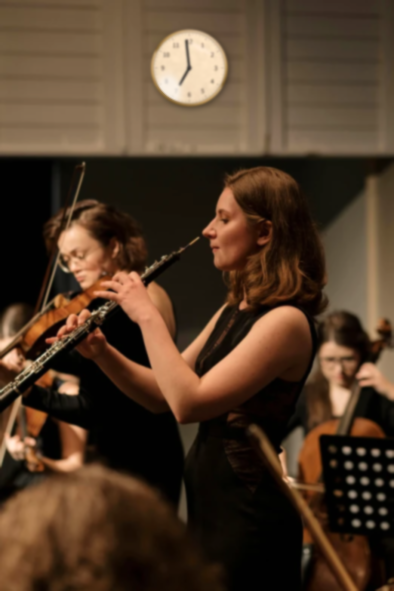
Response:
{"hour": 6, "minute": 59}
